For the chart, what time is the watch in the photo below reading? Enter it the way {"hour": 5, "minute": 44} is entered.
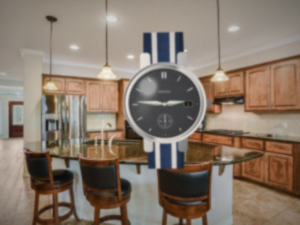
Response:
{"hour": 2, "minute": 46}
